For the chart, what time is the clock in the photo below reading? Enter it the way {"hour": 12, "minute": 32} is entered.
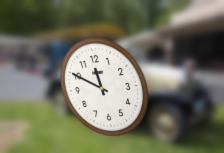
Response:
{"hour": 11, "minute": 50}
